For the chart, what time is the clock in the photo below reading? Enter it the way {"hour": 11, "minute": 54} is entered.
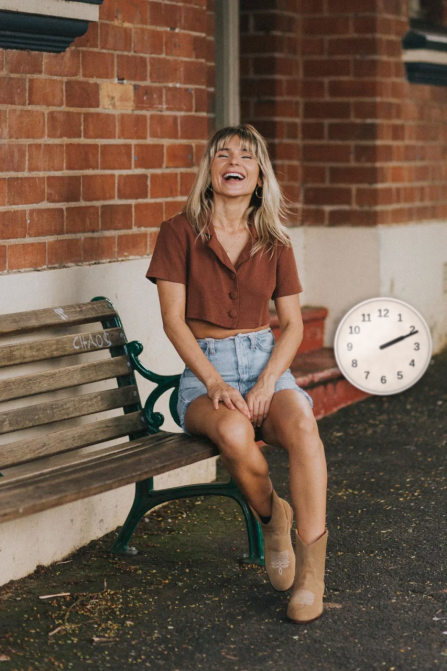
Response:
{"hour": 2, "minute": 11}
